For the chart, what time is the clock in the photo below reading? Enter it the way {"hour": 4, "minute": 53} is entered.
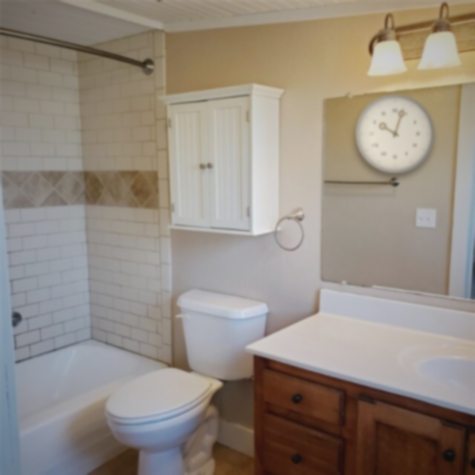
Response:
{"hour": 10, "minute": 3}
